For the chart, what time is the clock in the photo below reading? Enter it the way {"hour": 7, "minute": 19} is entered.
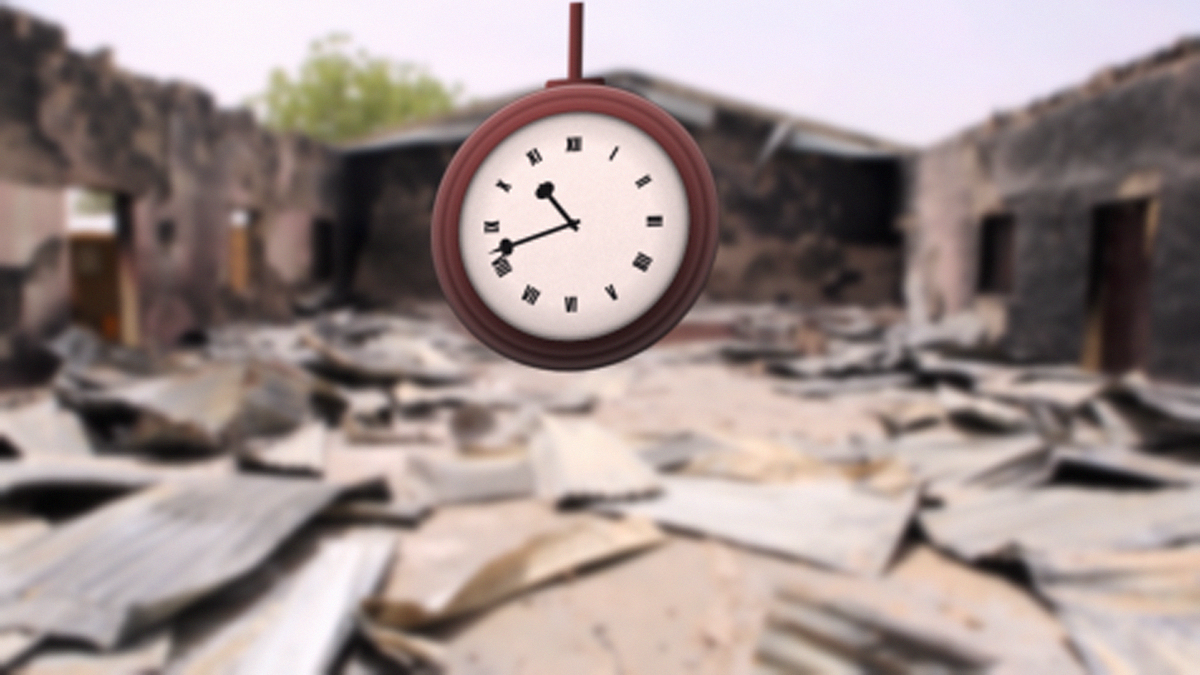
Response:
{"hour": 10, "minute": 42}
